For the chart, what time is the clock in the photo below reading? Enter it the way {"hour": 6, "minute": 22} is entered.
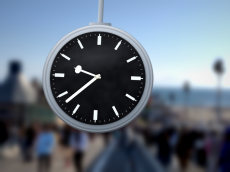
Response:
{"hour": 9, "minute": 38}
